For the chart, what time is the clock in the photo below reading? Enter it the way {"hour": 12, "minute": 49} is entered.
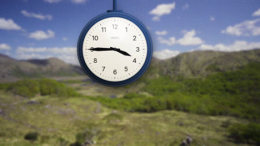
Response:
{"hour": 3, "minute": 45}
